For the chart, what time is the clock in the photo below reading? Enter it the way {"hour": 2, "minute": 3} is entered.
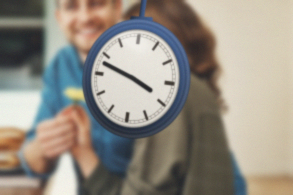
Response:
{"hour": 3, "minute": 48}
